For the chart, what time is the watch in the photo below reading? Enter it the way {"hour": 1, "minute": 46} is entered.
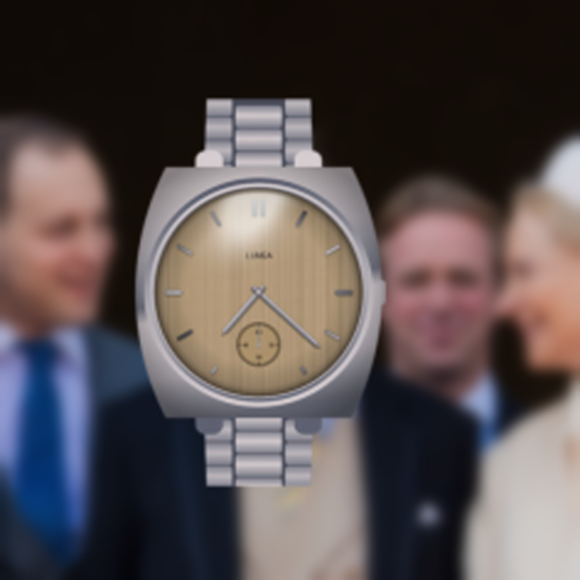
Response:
{"hour": 7, "minute": 22}
